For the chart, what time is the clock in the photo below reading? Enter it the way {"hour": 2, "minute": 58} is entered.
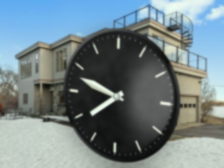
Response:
{"hour": 7, "minute": 48}
